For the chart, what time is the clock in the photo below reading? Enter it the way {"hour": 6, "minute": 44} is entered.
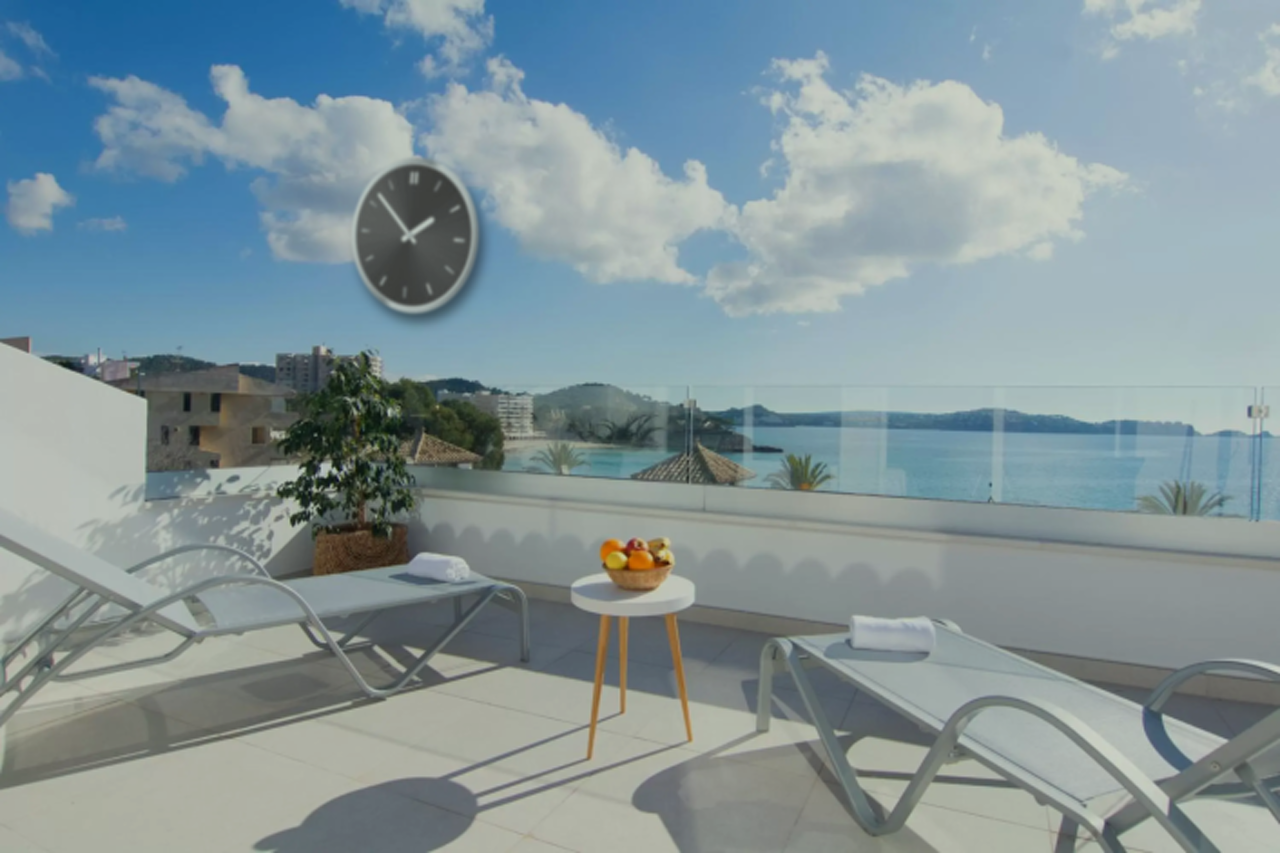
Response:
{"hour": 1, "minute": 52}
